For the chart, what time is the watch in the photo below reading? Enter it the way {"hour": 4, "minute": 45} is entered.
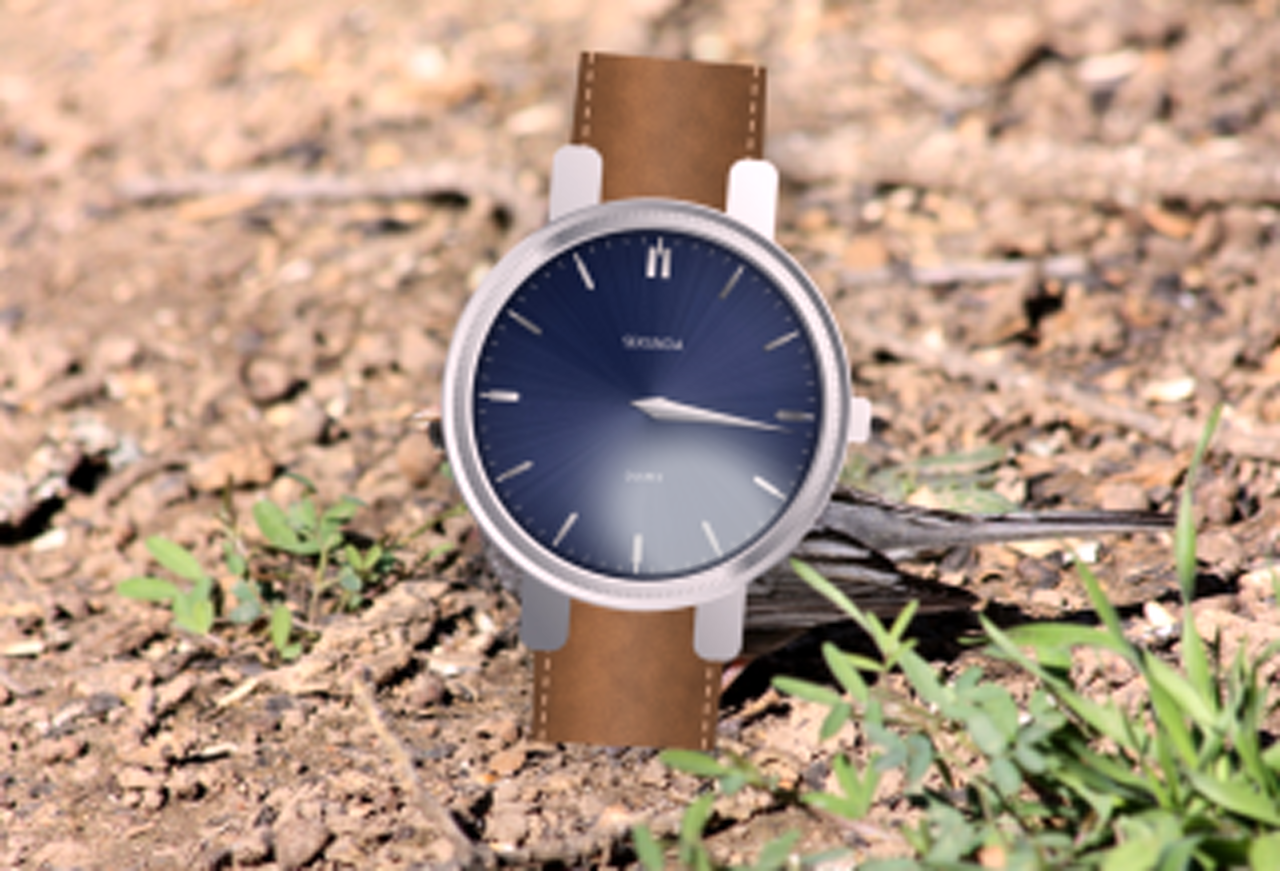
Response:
{"hour": 3, "minute": 16}
